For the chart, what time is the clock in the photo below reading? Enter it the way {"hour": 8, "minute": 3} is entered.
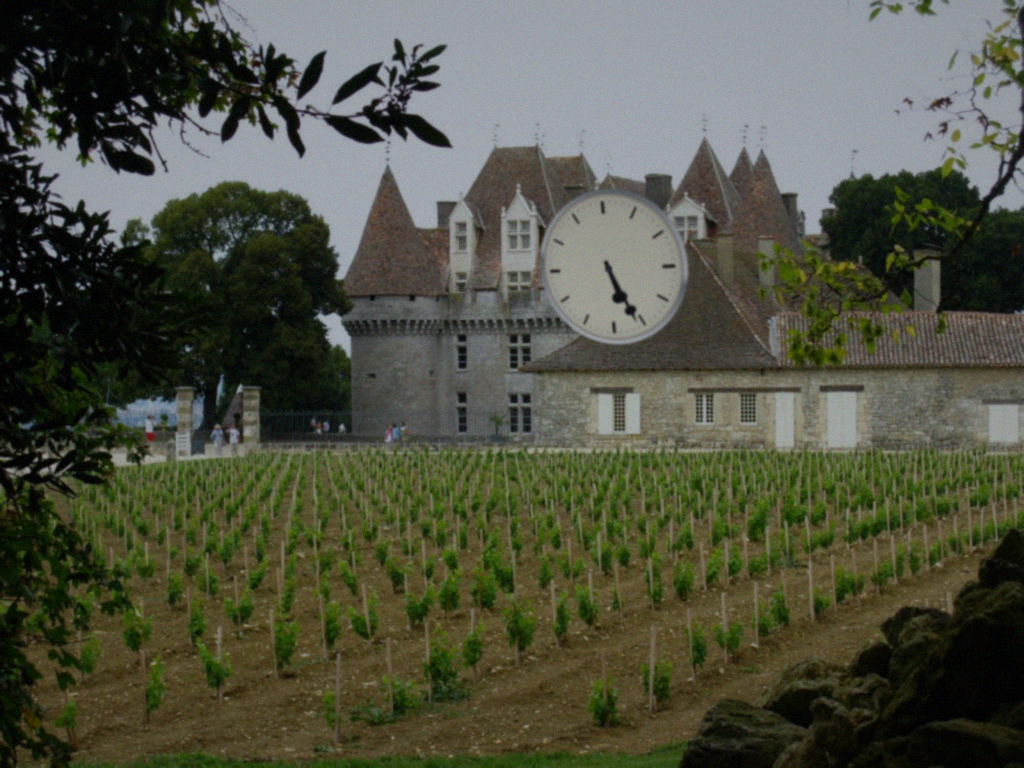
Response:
{"hour": 5, "minute": 26}
